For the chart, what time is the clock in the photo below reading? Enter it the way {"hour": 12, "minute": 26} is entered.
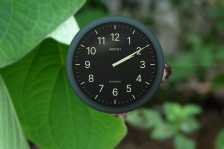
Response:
{"hour": 2, "minute": 10}
